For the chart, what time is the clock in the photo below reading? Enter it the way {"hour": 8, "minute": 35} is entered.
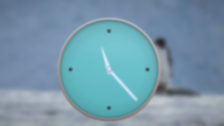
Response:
{"hour": 11, "minute": 23}
